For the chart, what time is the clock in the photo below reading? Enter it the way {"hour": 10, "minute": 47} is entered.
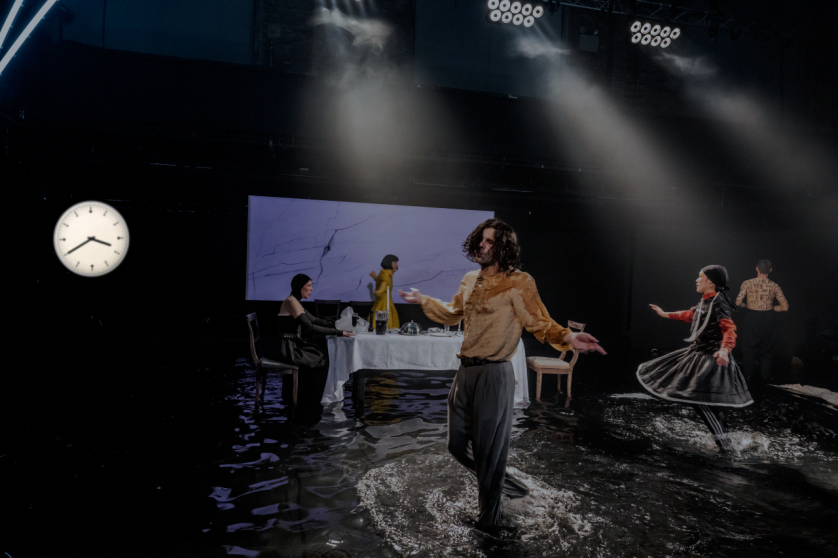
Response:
{"hour": 3, "minute": 40}
